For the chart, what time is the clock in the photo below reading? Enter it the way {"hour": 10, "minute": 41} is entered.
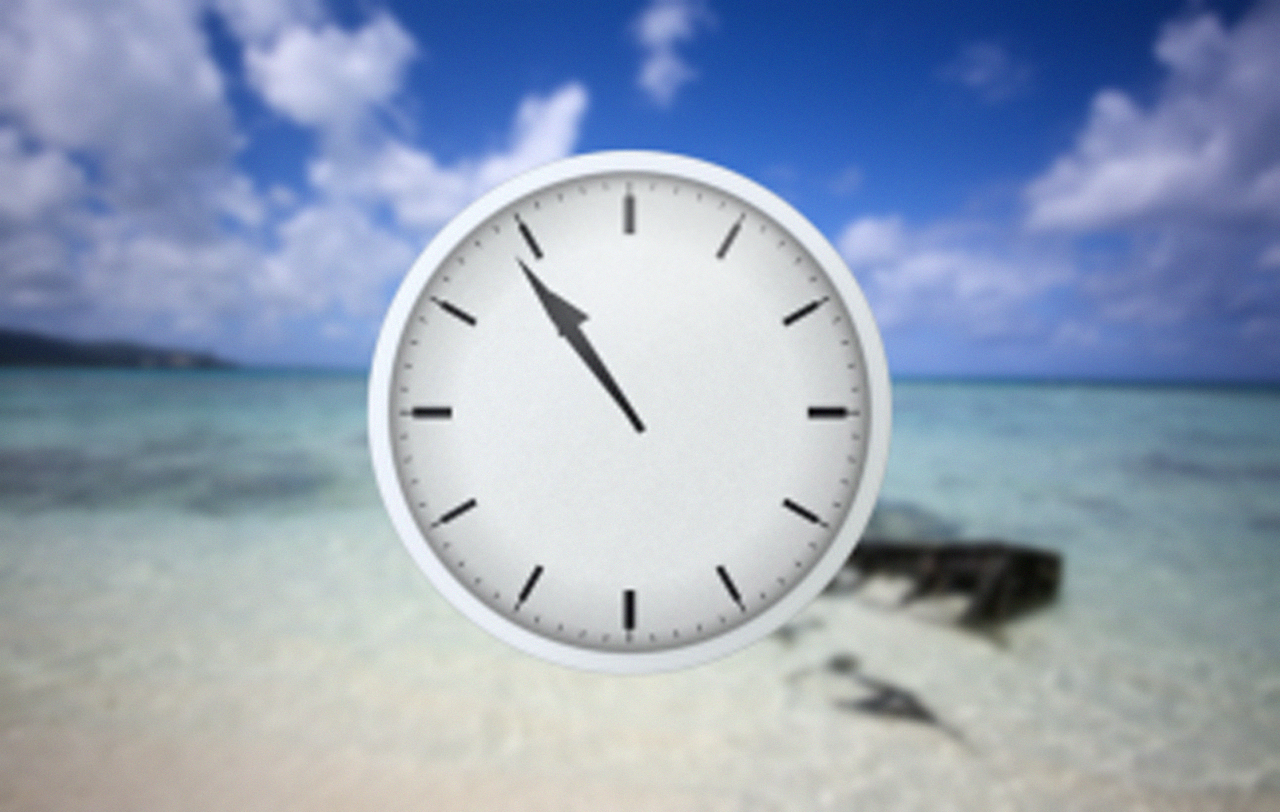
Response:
{"hour": 10, "minute": 54}
